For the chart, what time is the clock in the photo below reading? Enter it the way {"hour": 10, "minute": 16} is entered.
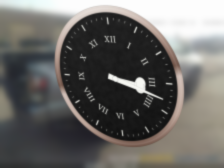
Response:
{"hour": 3, "minute": 18}
